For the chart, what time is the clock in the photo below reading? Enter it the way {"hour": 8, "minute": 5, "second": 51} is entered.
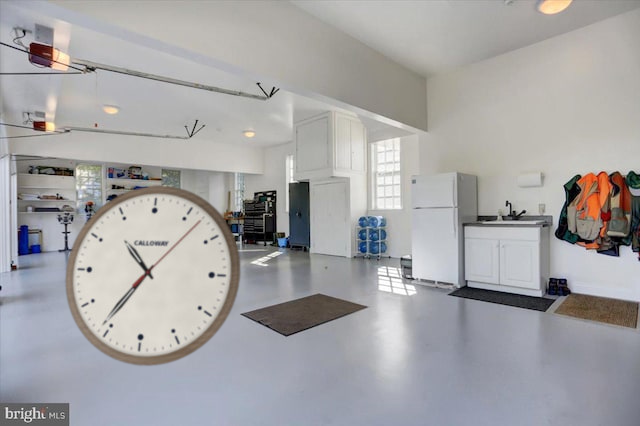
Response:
{"hour": 10, "minute": 36, "second": 7}
